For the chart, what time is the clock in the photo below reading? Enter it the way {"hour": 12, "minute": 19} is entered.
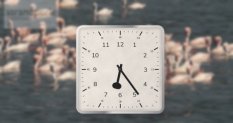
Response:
{"hour": 6, "minute": 24}
